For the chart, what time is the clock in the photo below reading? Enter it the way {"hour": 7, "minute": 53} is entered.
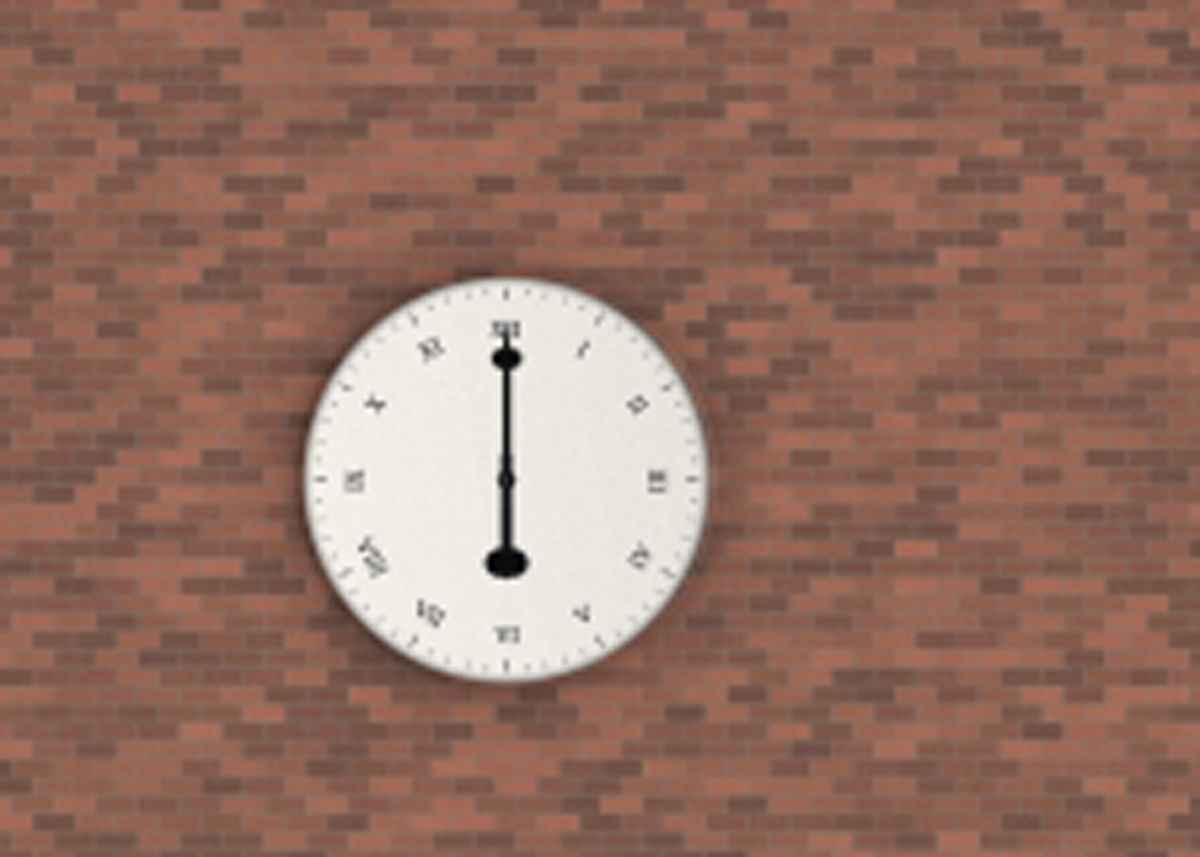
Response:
{"hour": 6, "minute": 0}
